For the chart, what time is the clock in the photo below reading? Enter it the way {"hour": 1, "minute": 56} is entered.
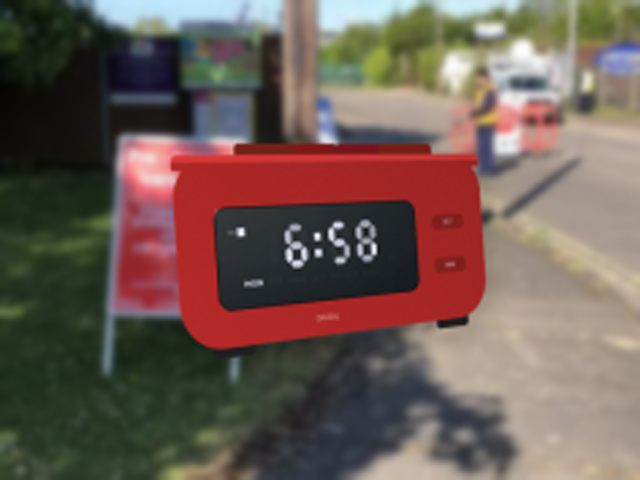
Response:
{"hour": 6, "minute": 58}
